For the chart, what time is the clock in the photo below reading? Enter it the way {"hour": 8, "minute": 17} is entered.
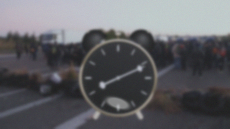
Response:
{"hour": 8, "minute": 11}
